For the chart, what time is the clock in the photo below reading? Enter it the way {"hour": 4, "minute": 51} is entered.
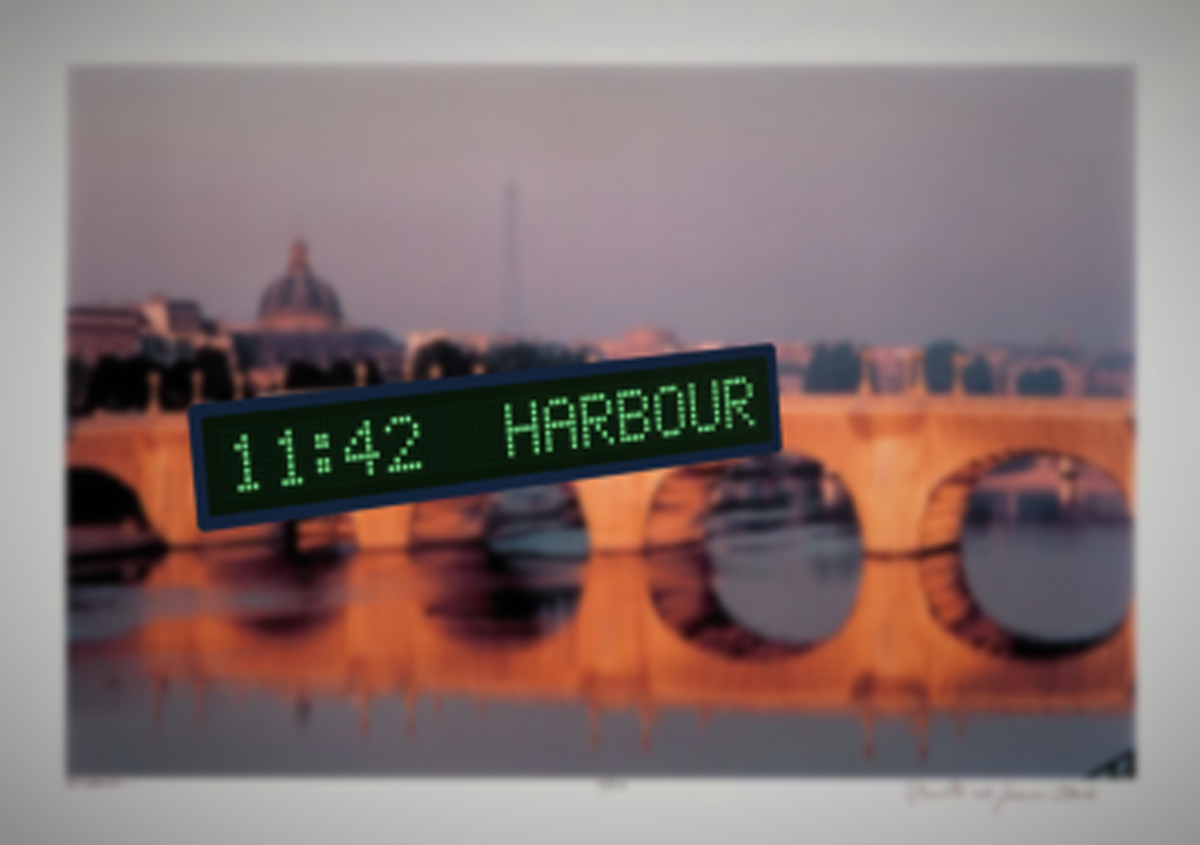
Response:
{"hour": 11, "minute": 42}
